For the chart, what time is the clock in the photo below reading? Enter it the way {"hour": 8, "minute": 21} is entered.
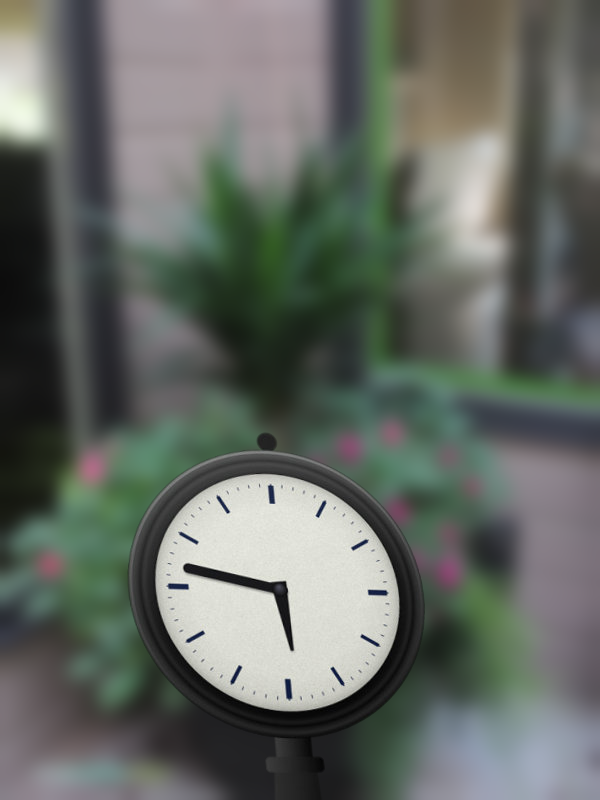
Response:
{"hour": 5, "minute": 47}
